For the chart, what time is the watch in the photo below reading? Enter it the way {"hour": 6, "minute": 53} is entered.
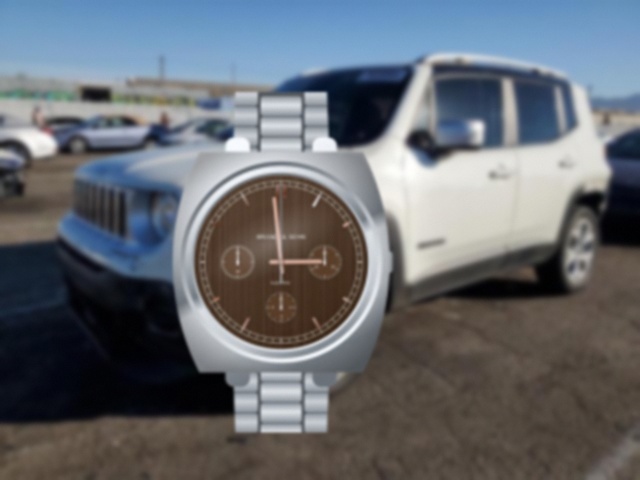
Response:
{"hour": 2, "minute": 59}
